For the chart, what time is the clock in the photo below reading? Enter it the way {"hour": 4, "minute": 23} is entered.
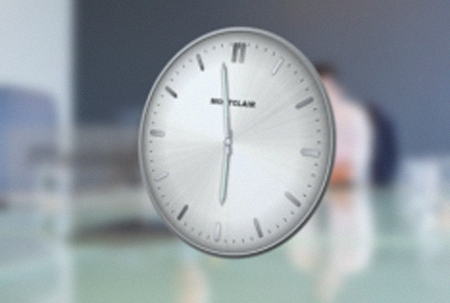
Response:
{"hour": 5, "minute": 58}
